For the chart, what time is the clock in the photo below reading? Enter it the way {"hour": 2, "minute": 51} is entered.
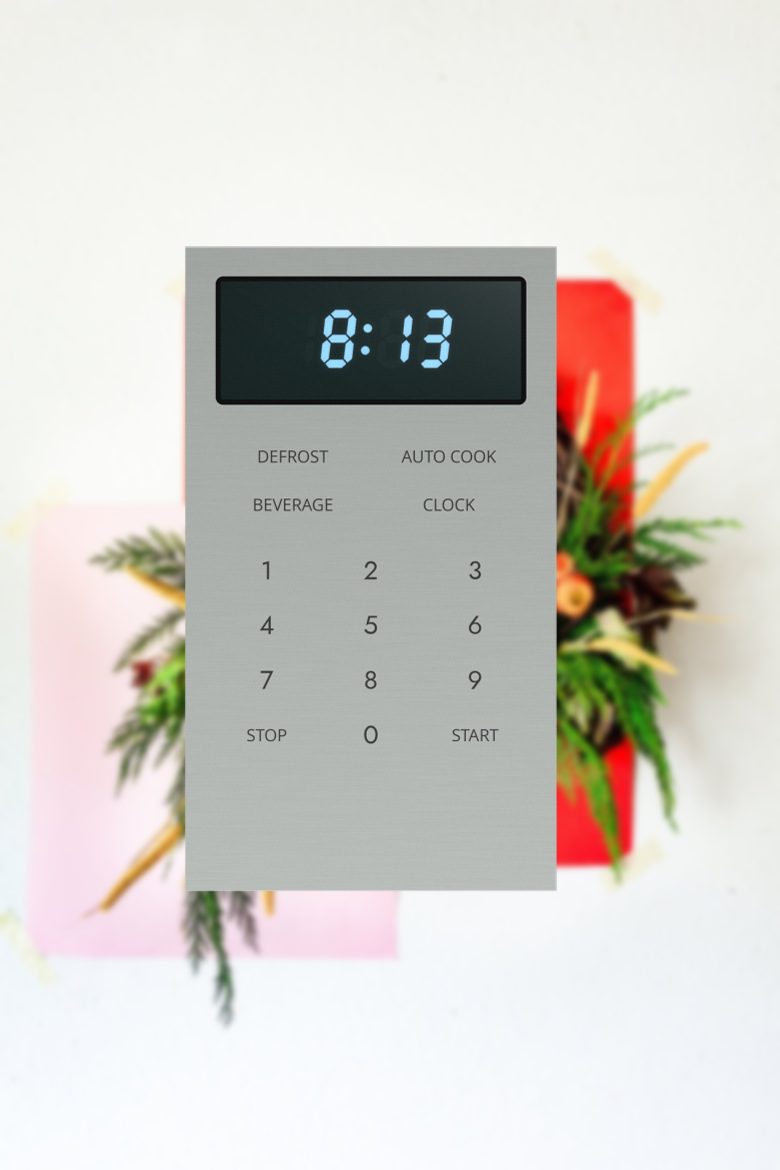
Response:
{"hour": 8, "minute": 13}
